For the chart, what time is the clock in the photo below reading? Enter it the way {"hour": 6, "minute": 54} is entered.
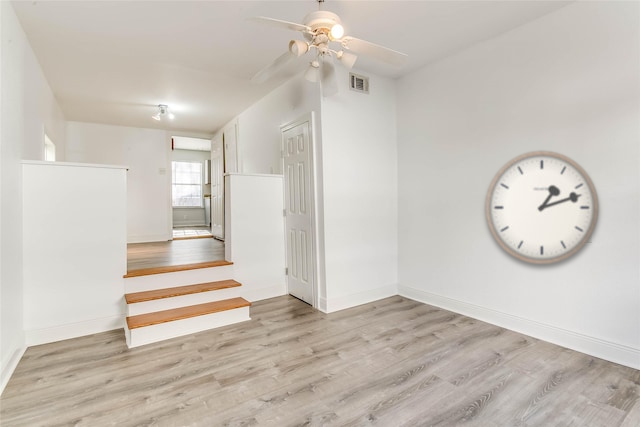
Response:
{"hour": 1, "minute": 12}
